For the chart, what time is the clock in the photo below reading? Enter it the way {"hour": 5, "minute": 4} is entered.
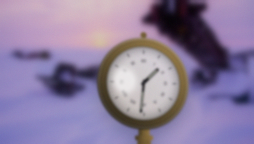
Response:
{"hour": 1, "minute": 31}
